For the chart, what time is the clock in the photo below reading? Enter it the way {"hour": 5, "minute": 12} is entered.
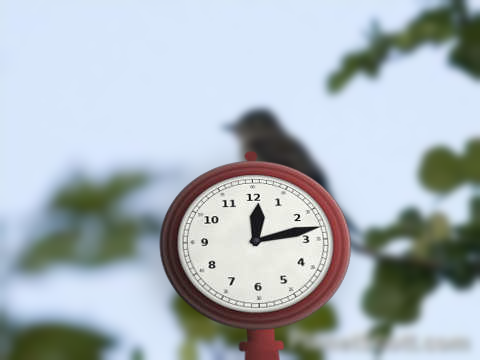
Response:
{"hour": 12, "minute": 13}
